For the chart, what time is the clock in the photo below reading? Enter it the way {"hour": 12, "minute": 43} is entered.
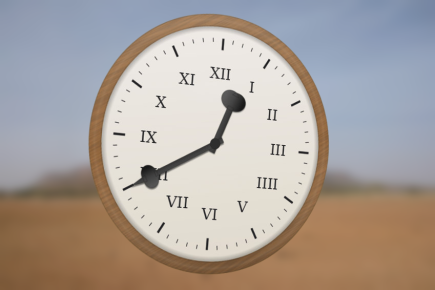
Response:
{"hour": 12, "minute": 40}
